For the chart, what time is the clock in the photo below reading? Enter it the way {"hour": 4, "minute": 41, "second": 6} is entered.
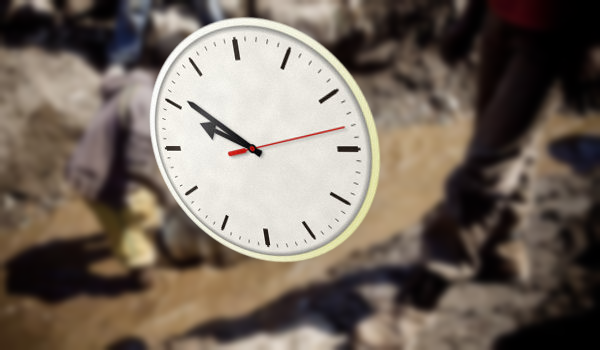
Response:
{"hour": 9, "minute": 51, "second": 13}
